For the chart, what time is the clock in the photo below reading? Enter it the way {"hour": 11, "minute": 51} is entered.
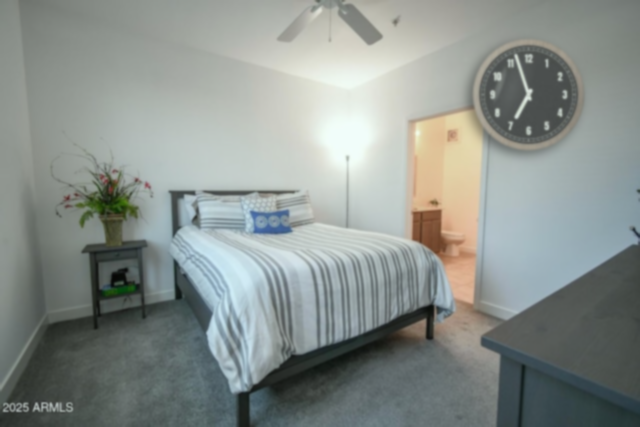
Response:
{"hour": 6, "minute": 57}
